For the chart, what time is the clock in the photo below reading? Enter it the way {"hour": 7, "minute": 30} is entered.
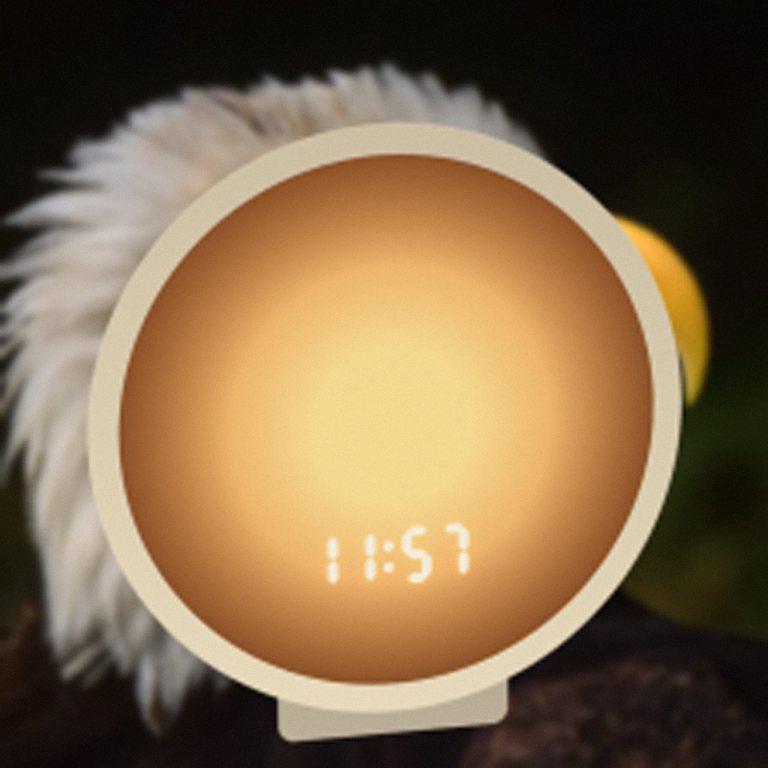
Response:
{"hour": 11, "minute": 57}
